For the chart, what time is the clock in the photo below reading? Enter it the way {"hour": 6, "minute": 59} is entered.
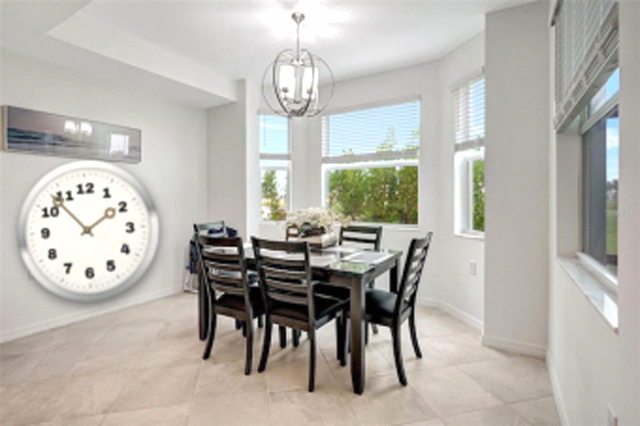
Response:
{"hour": 1, "minute": 53}
